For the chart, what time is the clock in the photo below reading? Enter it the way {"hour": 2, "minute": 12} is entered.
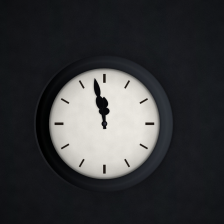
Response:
{"hour": 11, "minute": 58}
